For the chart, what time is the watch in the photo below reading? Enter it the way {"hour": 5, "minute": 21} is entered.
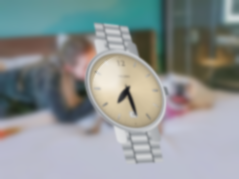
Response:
{"hour": 7, "minute": 29}
